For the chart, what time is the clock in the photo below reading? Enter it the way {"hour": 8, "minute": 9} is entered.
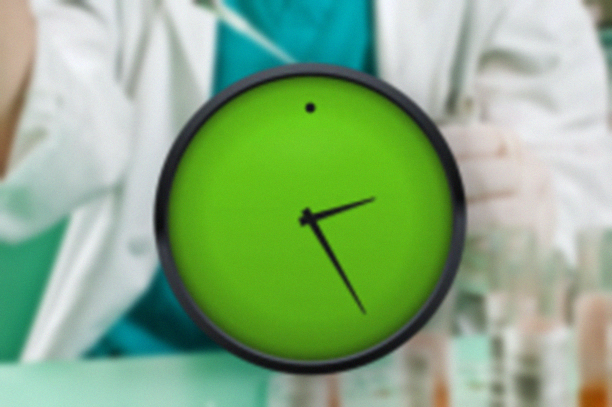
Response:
{"hour": 2, "minute": 25}
